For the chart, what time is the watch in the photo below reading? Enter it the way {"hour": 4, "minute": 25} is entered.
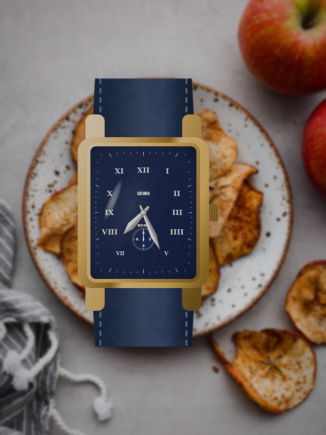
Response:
{"hour": 7, "minute": 26}
